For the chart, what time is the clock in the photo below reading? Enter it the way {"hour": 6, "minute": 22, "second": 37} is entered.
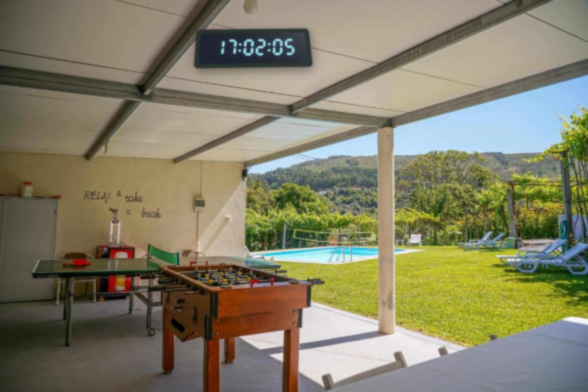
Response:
{"hour": 17, "minute": 2, "second": 5}
